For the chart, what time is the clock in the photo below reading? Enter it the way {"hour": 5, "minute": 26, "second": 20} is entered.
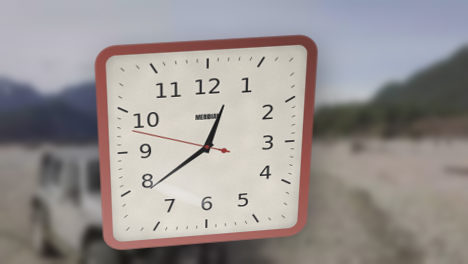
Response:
{"hour": 12, "minute": 38, "second": 48}
